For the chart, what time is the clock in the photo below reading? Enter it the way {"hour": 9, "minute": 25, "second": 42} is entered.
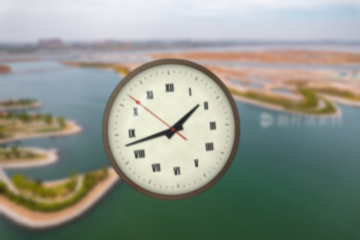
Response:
{"hour": 1, "minute": 42, "second": 52}
